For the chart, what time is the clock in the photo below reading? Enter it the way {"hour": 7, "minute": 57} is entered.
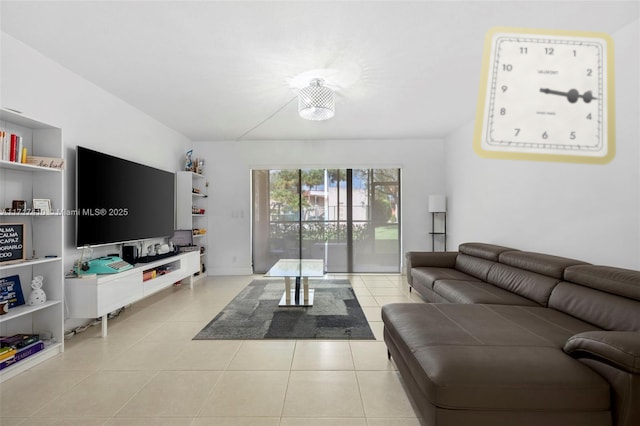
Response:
{"hour": 3, "minute": 16}
